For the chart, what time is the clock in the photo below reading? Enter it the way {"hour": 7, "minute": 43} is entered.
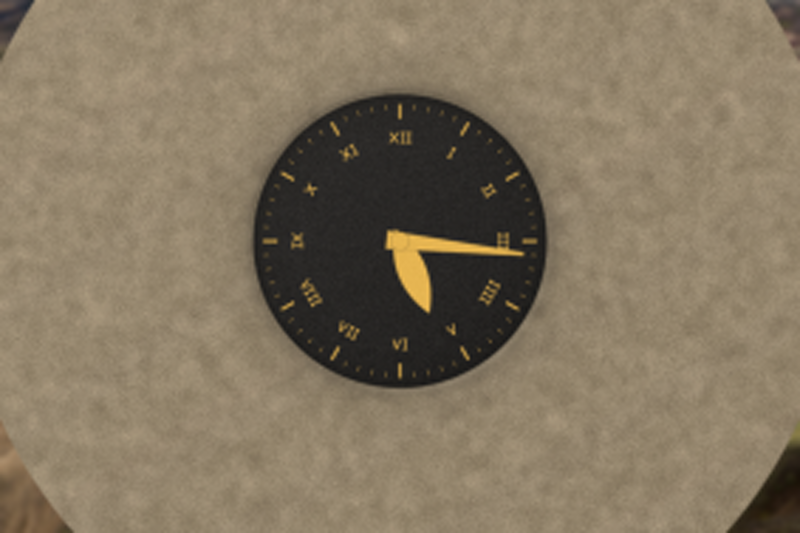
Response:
{"hour": 5, "minute": 16}
